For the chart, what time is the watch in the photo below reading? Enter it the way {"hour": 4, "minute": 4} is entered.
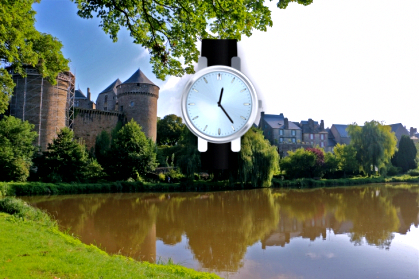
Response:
{"hour": 12, "minute": 24}
